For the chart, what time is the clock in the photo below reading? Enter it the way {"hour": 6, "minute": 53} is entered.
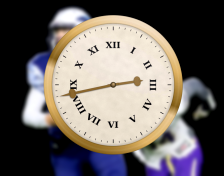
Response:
{"hour": 2, "minute": 43}
